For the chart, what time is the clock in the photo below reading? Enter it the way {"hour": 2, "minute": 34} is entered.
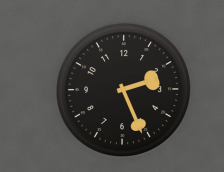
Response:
{"hour": 2, "minute": 26}
